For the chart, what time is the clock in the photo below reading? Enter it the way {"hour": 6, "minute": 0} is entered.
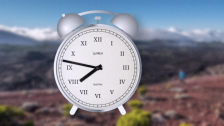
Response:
{"hour": 7, "minute": 47}
